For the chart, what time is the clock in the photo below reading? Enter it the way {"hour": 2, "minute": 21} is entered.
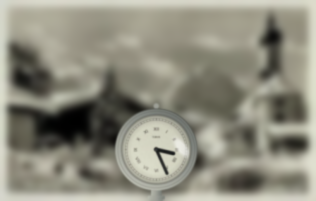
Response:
{"hour": 3, "minute": 26}
